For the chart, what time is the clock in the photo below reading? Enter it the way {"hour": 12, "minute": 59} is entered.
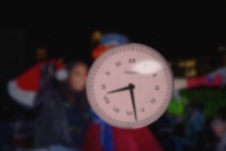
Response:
{"hour": 8, "minute": 28}
